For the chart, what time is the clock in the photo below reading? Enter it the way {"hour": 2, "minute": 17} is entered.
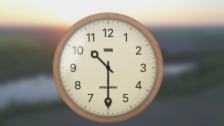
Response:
{"hour": 10, "minute": 30}
